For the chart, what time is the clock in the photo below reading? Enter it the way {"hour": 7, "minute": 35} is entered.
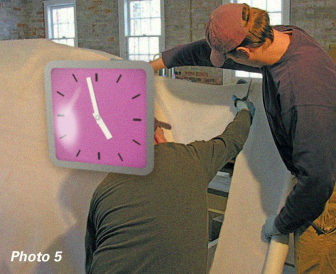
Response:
{"hour": 4, "minute": 58}
